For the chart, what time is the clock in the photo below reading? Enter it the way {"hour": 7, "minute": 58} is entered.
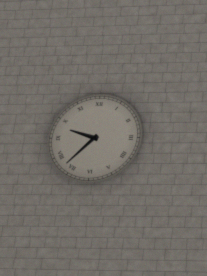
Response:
{"hour": 9, "minute": 37}
